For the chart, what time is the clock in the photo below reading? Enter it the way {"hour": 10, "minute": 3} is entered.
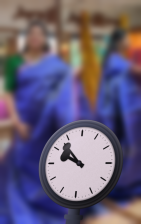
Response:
{"hour": 9, "minute": 53}
